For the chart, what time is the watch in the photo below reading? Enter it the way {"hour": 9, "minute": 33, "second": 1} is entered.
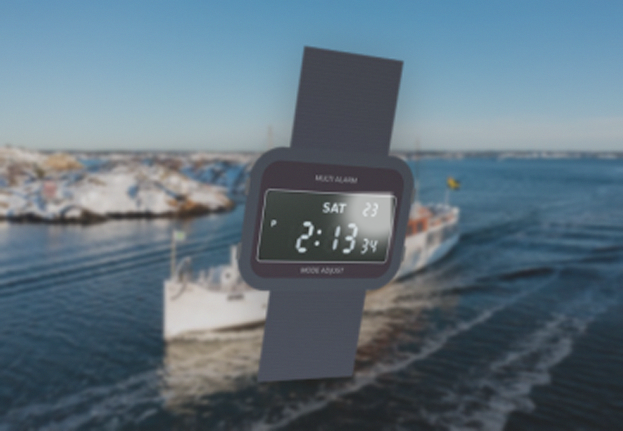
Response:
{"hour": 2, "minute": 13, "second": 34}
